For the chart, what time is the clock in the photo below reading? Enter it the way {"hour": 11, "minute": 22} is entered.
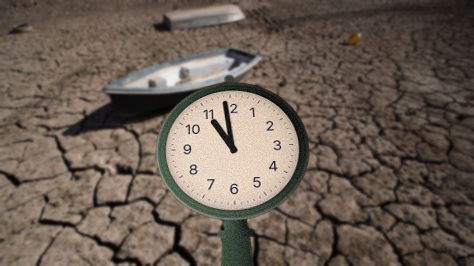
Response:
{"hour": 10, "minute": 59}
